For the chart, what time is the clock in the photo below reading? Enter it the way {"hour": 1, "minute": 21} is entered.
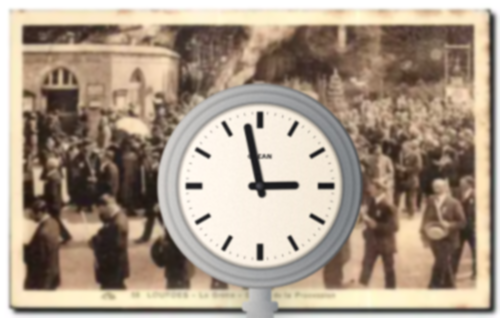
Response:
{"hour": 2, "minute": 58}
